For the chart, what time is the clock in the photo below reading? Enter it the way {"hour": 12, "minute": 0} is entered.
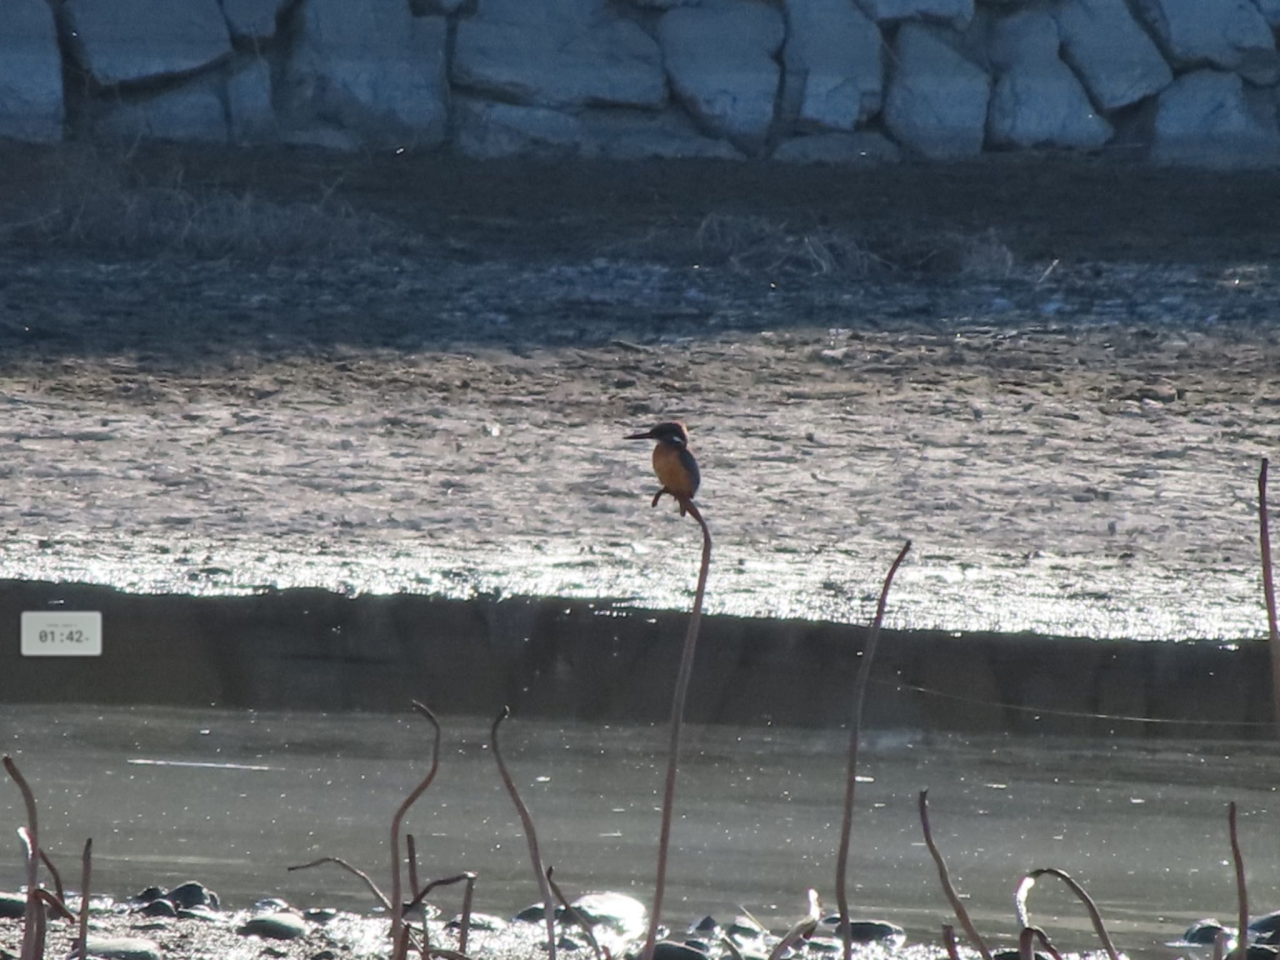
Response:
{"hour": 1, "minute": 42}
